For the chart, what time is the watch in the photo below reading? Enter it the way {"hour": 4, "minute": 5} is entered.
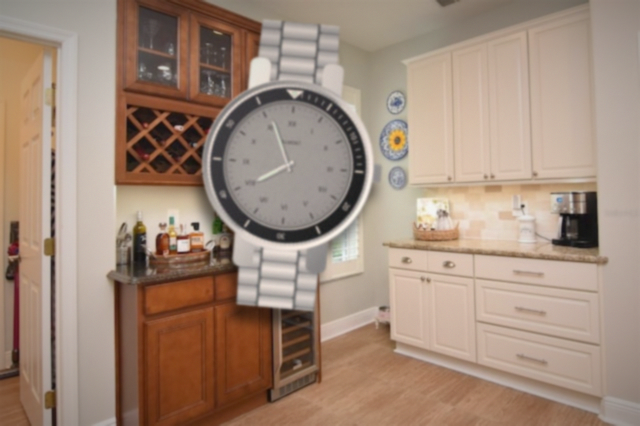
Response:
{"hour": 7, "minute": 56}
